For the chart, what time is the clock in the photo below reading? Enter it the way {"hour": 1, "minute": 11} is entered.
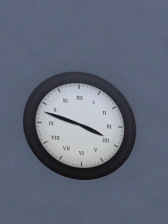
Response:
{"hour": 3, "minute": 48}
